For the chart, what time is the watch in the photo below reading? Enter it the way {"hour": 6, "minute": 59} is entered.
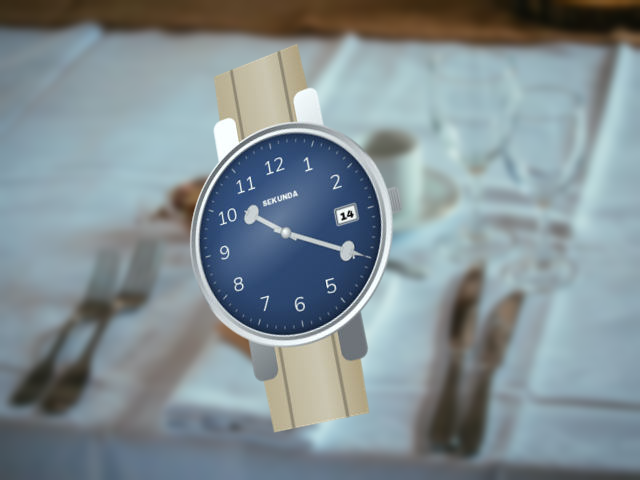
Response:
{"hour": 10, "minute": 20}
